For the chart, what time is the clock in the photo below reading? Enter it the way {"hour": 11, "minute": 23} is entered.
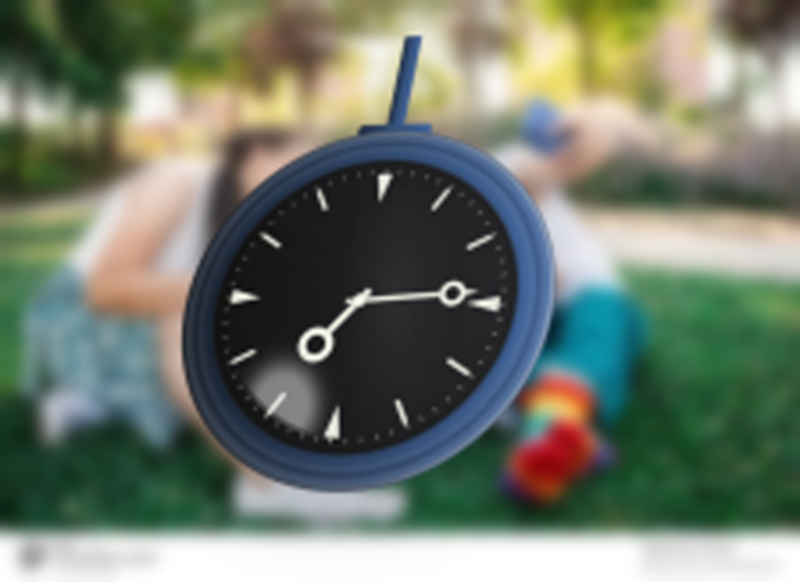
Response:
{"hour": 7, "minute": 14}
